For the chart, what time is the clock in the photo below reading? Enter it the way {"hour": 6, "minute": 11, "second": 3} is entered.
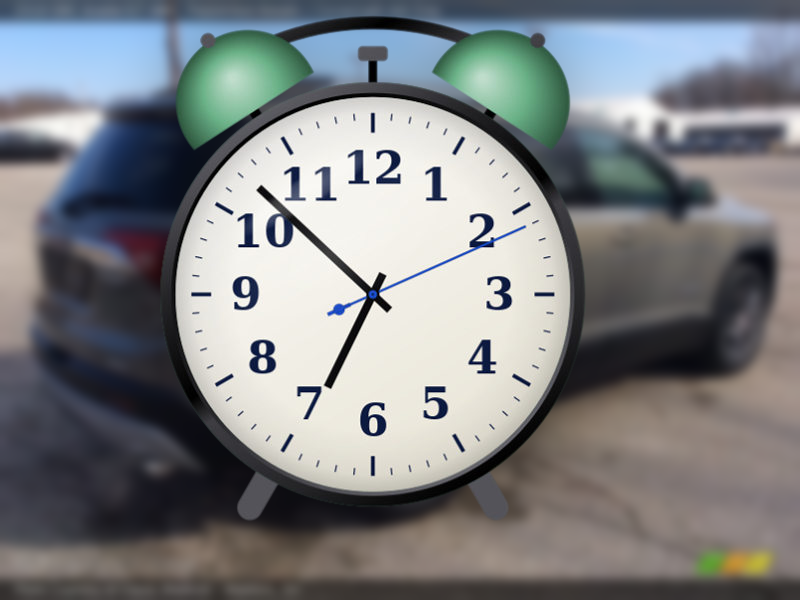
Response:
{"hour": 6, "minute": 52, "second": 11}
